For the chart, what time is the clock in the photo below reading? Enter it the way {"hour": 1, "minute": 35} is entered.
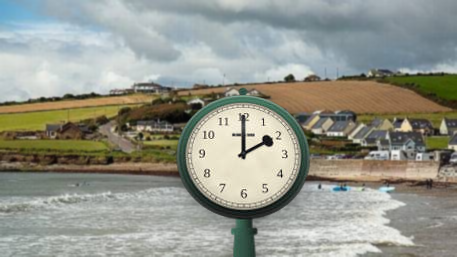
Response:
{"hour": 2, "minute": 0}
